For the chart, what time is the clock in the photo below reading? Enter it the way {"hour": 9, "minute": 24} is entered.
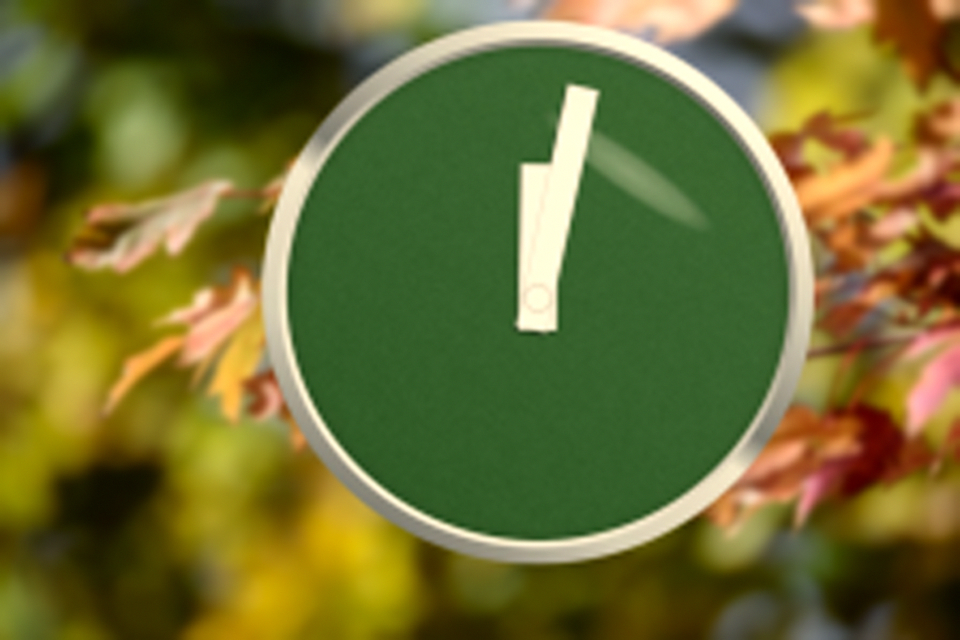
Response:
{"hour": 12, "minute": 2}
